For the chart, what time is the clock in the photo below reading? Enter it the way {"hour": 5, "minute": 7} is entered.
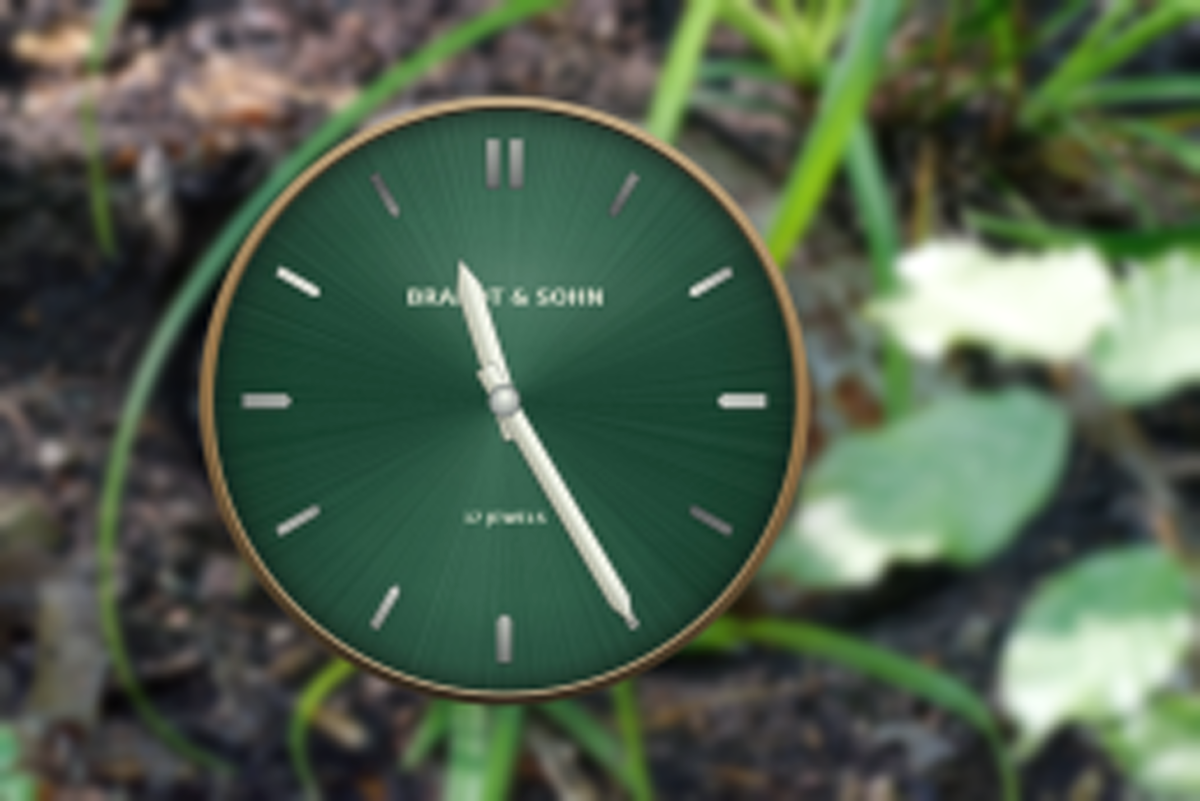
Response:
{"hour": 11, "minute": 25}
